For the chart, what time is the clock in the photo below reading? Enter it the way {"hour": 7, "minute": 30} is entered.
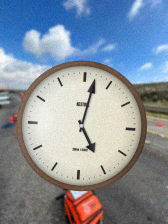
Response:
{"hour": 5, "minute": 2}
